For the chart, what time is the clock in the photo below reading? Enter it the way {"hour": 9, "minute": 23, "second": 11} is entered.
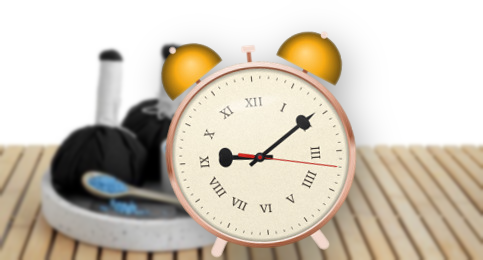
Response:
{"hour": 9, "minute": 9, "second": 17}
